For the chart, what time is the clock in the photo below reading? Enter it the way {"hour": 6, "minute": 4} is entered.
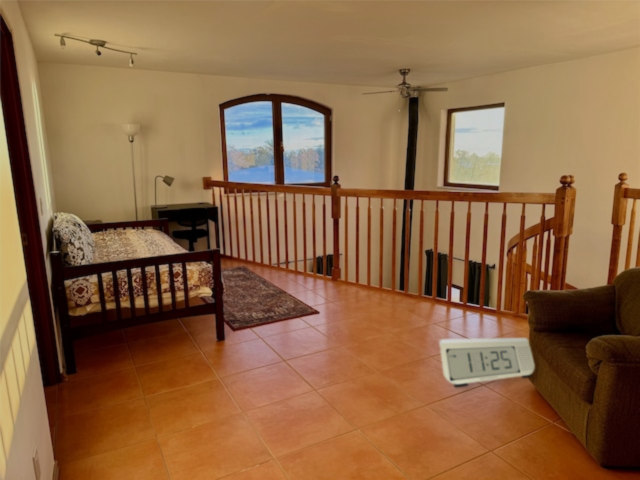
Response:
{"hour": 11, "minute": 25}
